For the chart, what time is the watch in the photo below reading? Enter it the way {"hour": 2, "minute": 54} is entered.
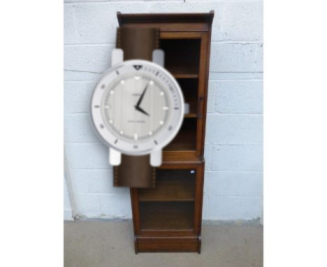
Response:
{"hour": 4, "minute": 4}
